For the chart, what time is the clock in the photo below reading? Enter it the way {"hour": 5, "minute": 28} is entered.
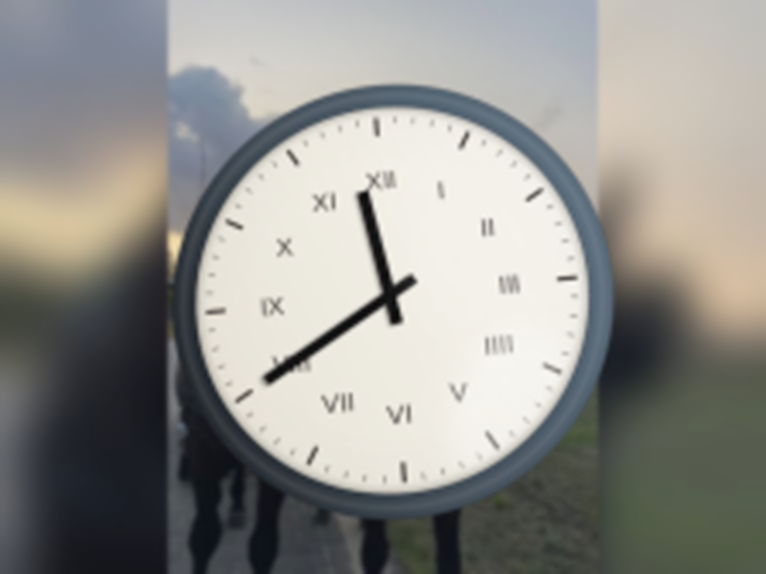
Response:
{"hour": 11, "minute": 40}
